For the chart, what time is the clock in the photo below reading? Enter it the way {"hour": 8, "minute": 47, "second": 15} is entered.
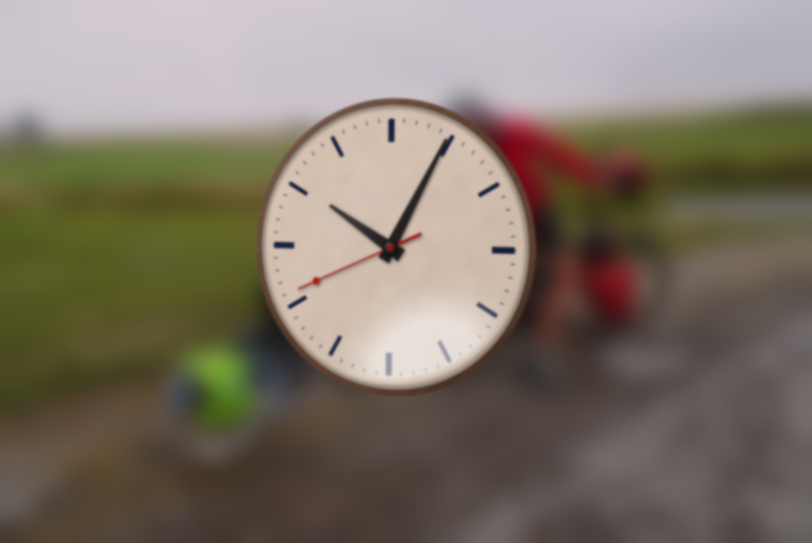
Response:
{"hour": 10, "minute": 4, "second": 41}
